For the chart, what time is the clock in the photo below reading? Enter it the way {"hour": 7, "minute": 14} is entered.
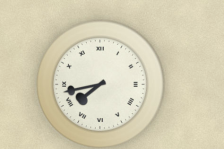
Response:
{"hour": 7, "minute": 43}
